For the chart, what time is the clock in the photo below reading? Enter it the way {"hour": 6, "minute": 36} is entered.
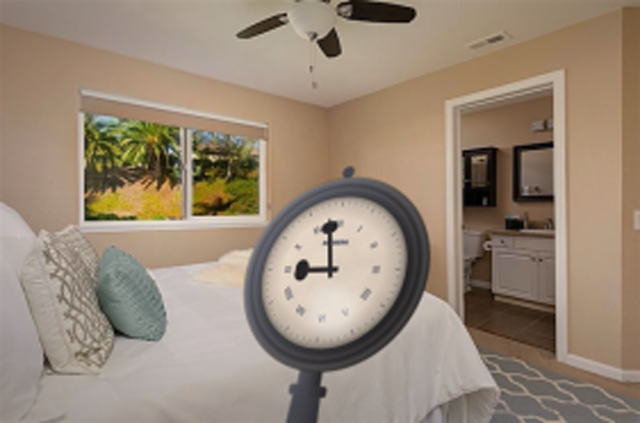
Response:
{"hour": 8, "minute": 58}
